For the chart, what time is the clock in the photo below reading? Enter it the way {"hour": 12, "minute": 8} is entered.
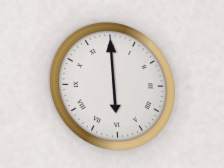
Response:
{"hour": 6, "minute": 0}
